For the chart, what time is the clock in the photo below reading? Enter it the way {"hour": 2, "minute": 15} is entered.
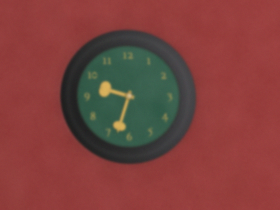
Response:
{"hour": 9, "minute": 33}
